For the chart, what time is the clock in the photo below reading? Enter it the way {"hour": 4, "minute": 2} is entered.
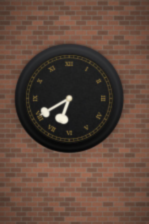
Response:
{"hour": 6, "minute": 40}
